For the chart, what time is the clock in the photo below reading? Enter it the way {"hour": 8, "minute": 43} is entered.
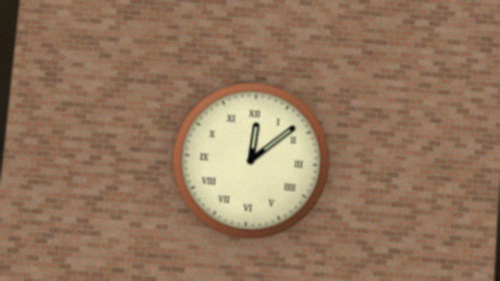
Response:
{"hour": 12, "minute": 8}
